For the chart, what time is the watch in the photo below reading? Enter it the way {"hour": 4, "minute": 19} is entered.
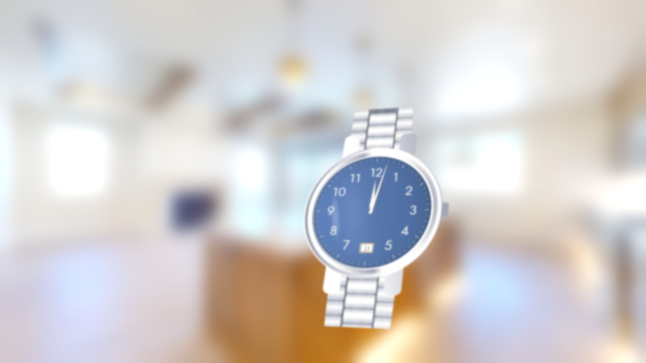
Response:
{"hour": 12, "minute": 2}
